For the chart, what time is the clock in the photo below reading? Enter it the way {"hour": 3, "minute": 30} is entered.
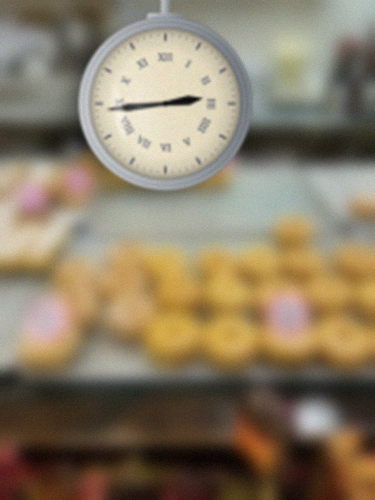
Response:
{"hour": 2, "minute": 44}
